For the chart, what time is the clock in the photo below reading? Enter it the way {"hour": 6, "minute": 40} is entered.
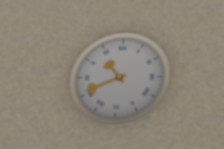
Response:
{"hour": 10, "minute": 41}
